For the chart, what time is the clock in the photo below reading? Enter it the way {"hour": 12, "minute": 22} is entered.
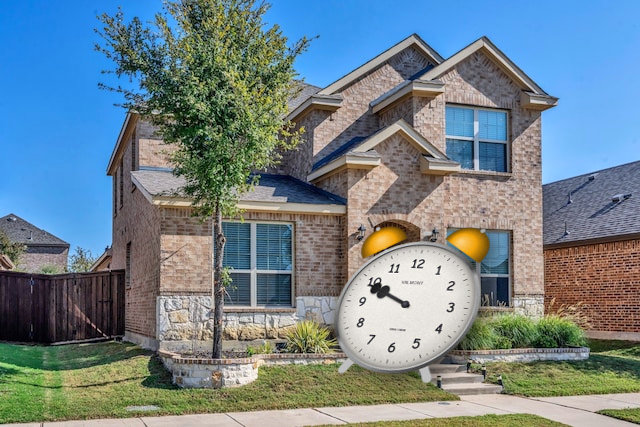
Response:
{"hour": 9, "minute": 49}
